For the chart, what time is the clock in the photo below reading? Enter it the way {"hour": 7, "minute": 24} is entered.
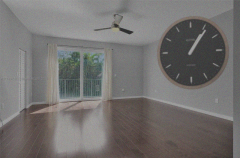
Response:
{"hour": 1, "minute": 6}
